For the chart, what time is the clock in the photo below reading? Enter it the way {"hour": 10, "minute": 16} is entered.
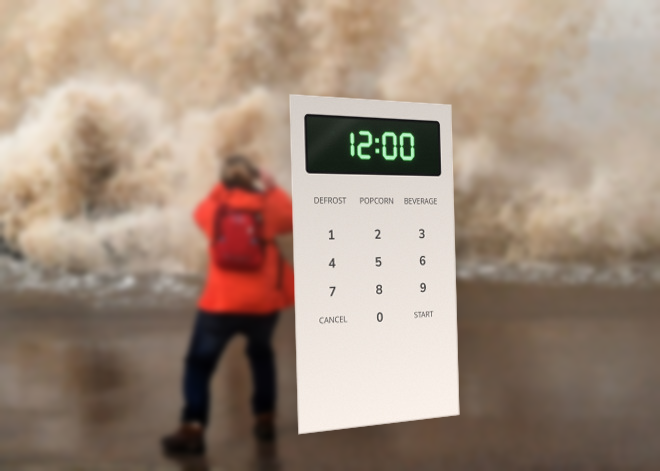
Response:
{"hour": 12, "minute": 0}
